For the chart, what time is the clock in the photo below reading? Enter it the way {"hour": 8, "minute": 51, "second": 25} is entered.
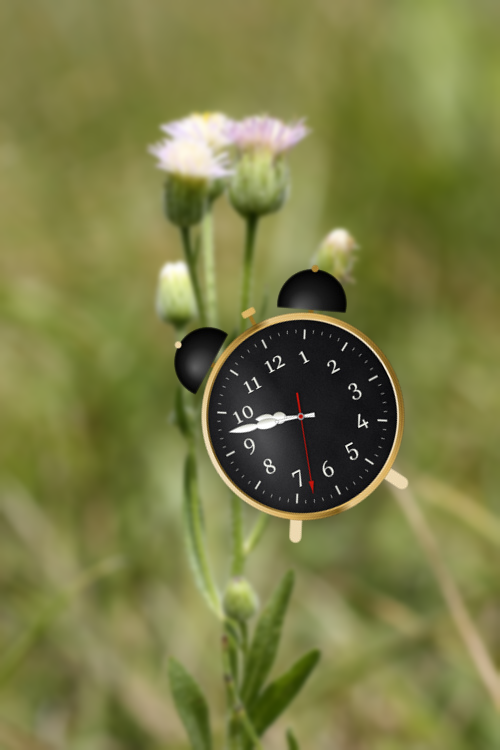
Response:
{"hour": 9, "minute": 47, "second": 33}
